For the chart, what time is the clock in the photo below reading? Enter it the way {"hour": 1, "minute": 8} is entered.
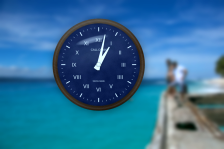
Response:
{"hour": 1, "minute": 2}
